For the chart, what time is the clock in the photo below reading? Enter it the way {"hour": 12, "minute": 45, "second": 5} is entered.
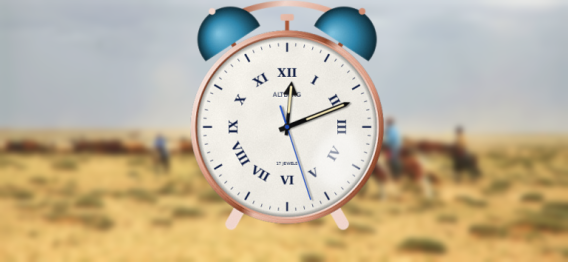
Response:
{"hour": 12, "minute": 11, "second": 27}
